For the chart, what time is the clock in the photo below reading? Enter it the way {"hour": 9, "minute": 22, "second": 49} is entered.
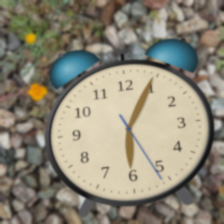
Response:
{"hour": 6, "minute": 4, "second": 26}
